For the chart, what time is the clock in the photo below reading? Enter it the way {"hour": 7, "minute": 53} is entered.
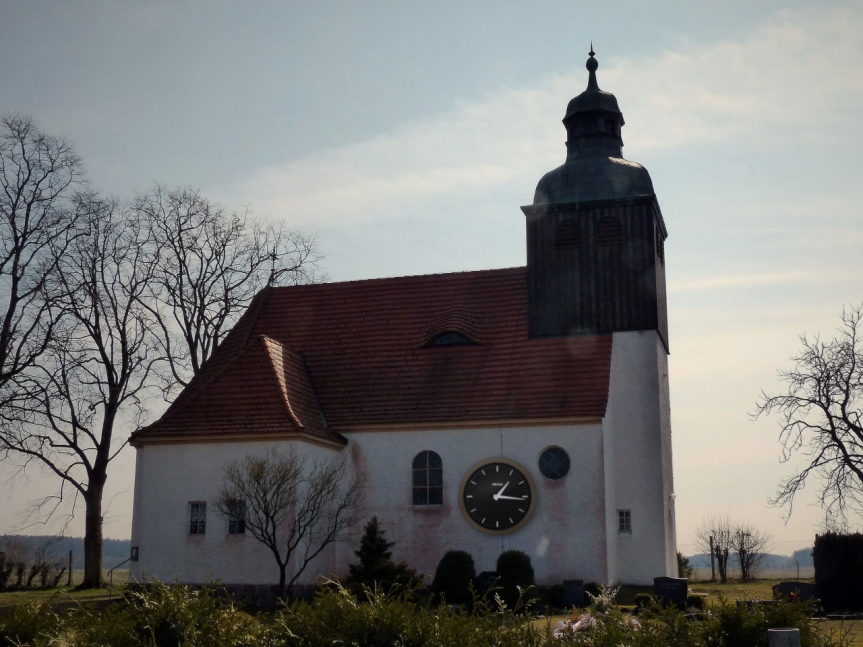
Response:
{"hour": 1, "minute": 16}
